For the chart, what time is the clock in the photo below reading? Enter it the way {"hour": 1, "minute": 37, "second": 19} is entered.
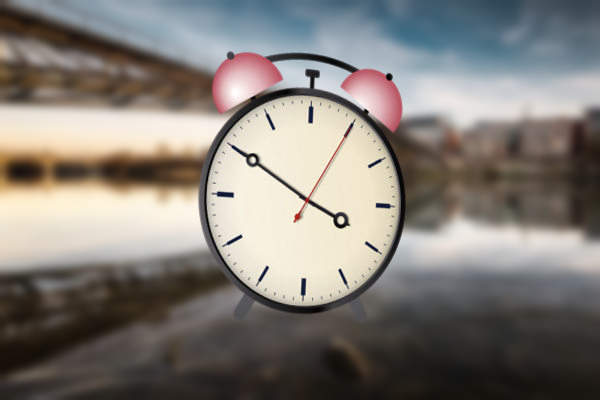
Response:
{"hour": 3, "minute": 50, "second": 5}
